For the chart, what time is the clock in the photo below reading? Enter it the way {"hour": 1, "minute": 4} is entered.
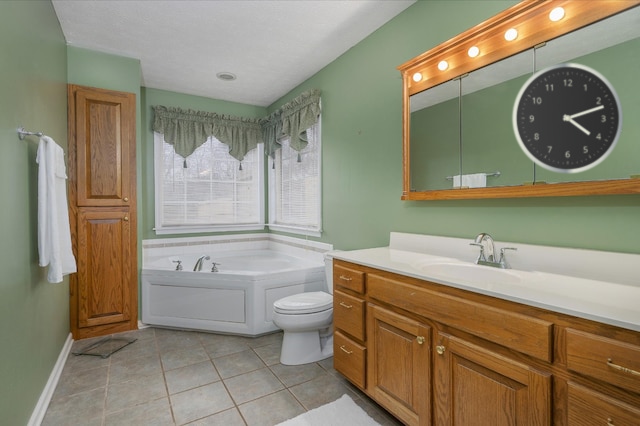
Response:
{"hour": 4, "minute": 12}
